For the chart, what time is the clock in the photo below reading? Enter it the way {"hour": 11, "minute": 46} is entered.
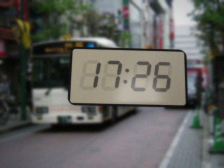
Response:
{"hour": 17, "minute": 26}
